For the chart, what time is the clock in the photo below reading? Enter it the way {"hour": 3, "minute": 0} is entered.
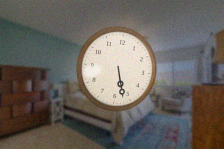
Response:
{"hour": 5, "minute": 27}
